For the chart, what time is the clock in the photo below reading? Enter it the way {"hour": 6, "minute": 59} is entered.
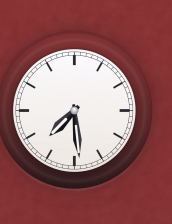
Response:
{"hour": 7, "minute": 29}
